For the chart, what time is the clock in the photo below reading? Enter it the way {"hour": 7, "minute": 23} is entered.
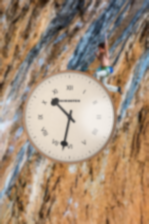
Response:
{"hour": 10, "minute": 32}
